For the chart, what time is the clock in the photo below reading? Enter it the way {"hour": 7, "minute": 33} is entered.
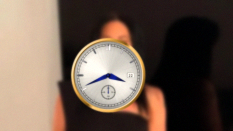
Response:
{"hour": 3, "minute": 41}
